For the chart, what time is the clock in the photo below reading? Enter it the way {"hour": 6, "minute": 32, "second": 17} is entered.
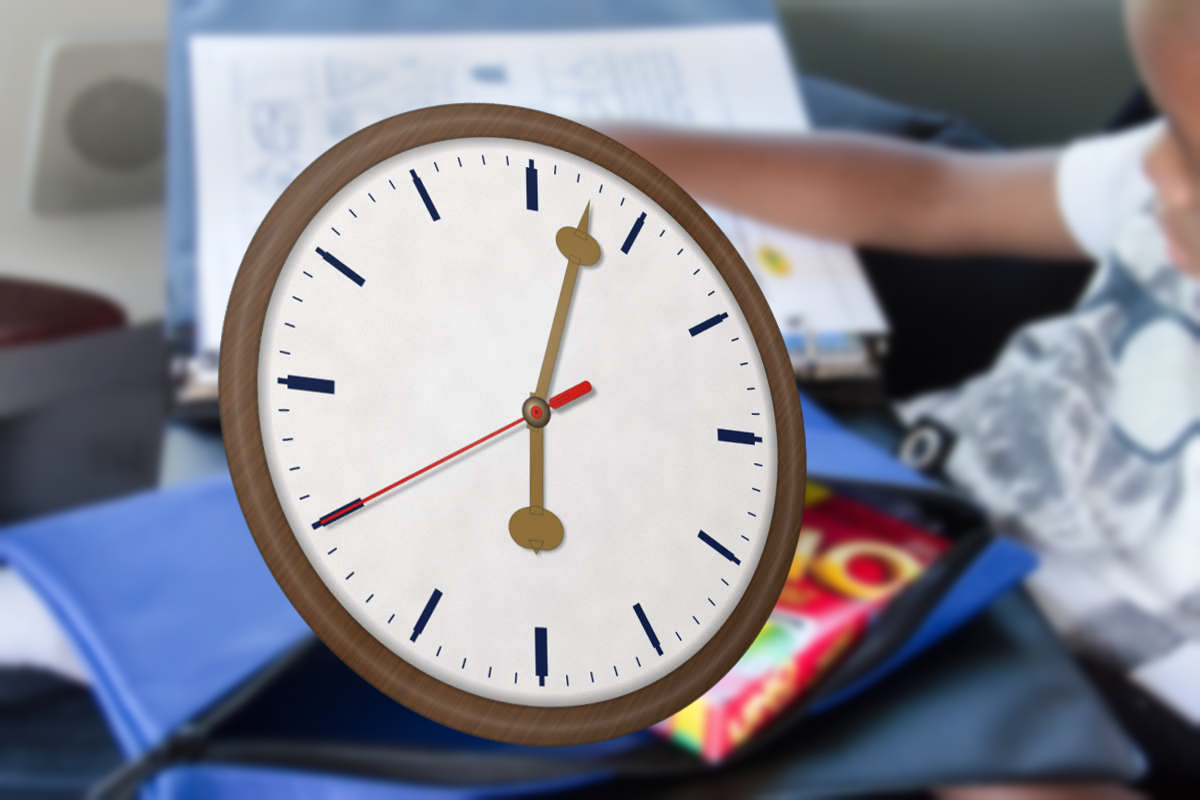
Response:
{"hour": 6, "minute": 2, "second": 40}
